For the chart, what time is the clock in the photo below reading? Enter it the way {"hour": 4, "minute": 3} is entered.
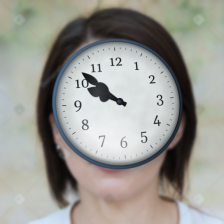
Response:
{"hour": 9, "minute": 52}
